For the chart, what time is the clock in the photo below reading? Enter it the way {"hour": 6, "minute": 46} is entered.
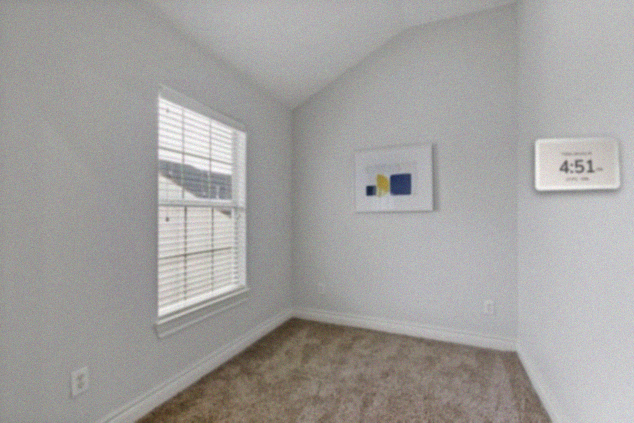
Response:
{"hour": 4, "minute": 51}
